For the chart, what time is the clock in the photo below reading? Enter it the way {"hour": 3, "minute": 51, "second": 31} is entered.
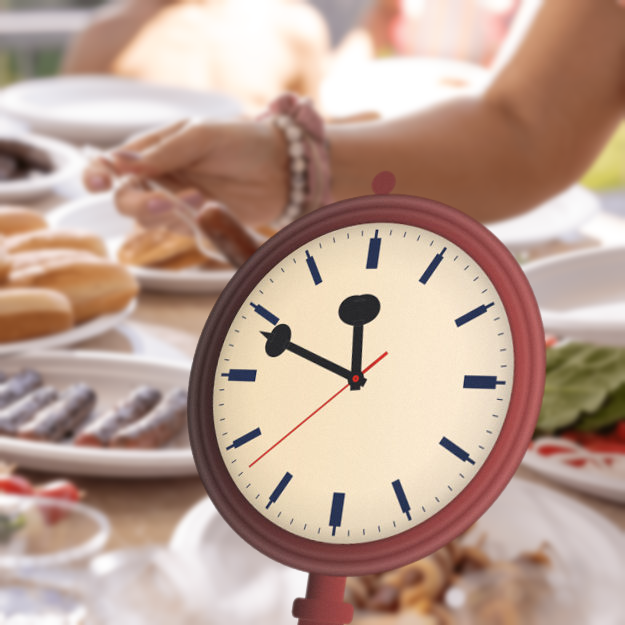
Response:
{"hour": 11, "minute": 48, "second": 38}
